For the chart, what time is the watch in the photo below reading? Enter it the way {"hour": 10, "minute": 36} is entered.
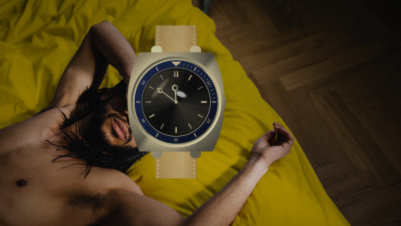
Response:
{"hour": 11, "minute": 51}
